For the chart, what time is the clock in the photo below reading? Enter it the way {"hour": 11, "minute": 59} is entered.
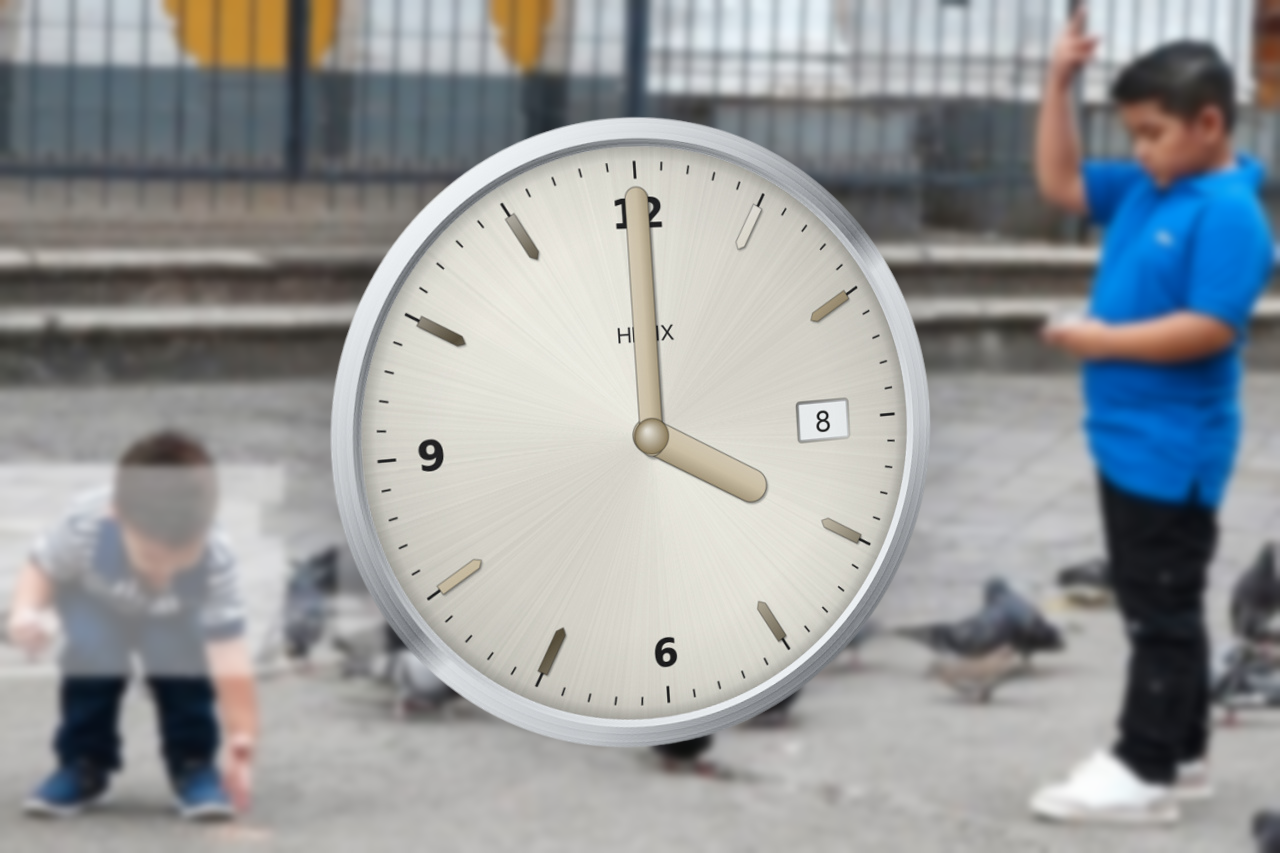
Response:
{"hour": 4, "minute": 0}
